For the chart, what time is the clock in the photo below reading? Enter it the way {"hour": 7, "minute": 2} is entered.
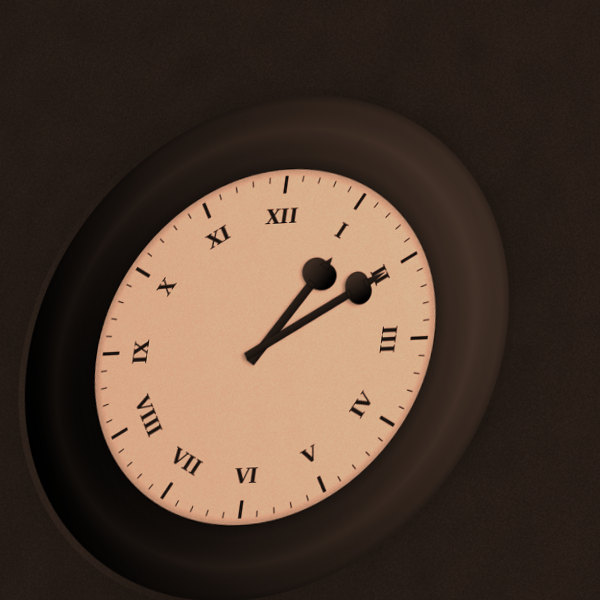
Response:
{"hour": 1, "minute": 10}
